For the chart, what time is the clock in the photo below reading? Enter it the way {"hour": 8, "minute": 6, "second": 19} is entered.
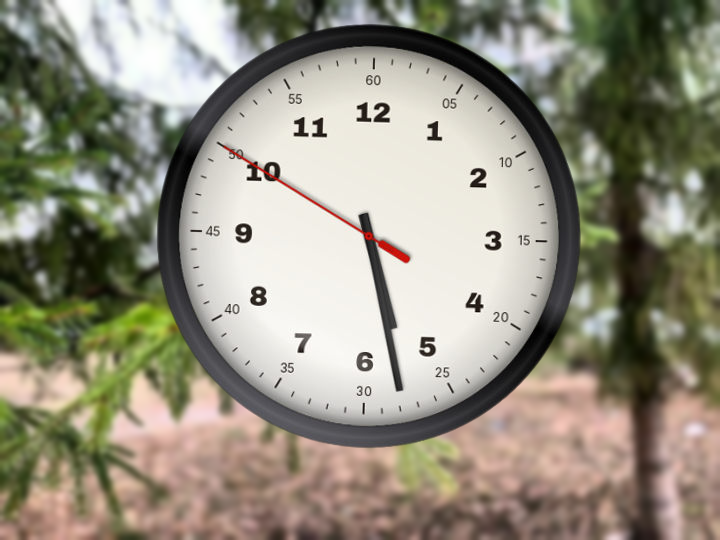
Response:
{"hour": 5, "minute": 27, "second": 50}
